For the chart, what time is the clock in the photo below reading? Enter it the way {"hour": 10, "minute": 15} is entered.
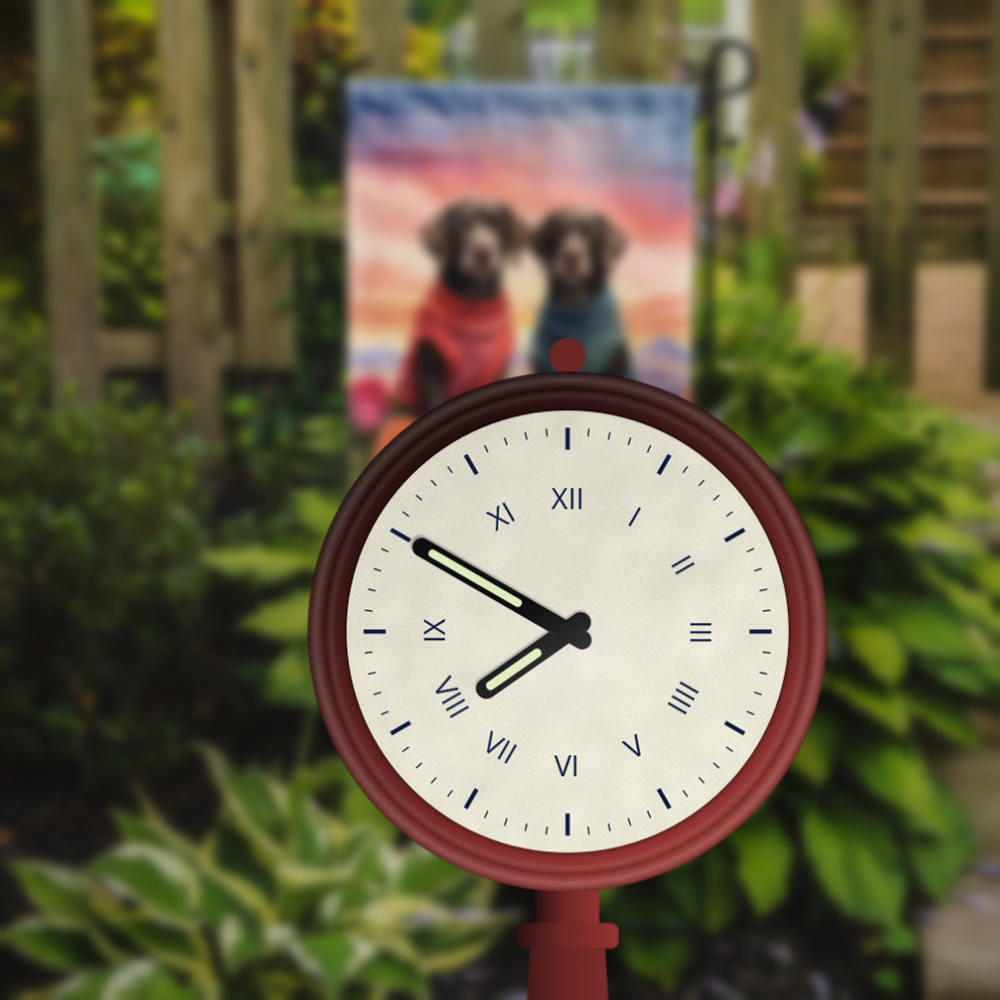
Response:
{"hour": 7, "minute": 50}
